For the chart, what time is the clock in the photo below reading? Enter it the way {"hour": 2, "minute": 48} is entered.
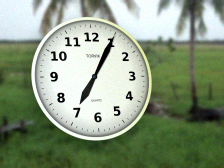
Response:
{"hour": 7, "minute": 5}
